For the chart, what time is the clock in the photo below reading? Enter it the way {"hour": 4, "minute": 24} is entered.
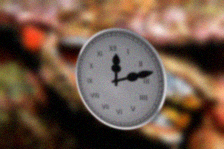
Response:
{"hour": 12, "minute": 13}
